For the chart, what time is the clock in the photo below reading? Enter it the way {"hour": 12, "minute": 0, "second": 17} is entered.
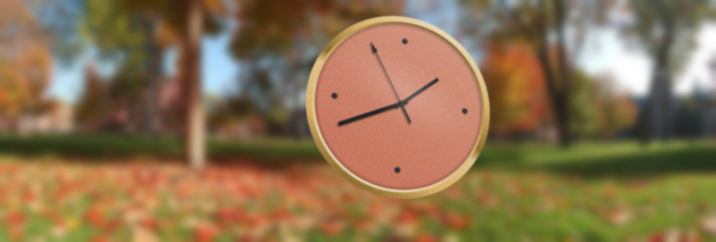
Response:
{"hour": 1, "minute": 40, "second": 55}
